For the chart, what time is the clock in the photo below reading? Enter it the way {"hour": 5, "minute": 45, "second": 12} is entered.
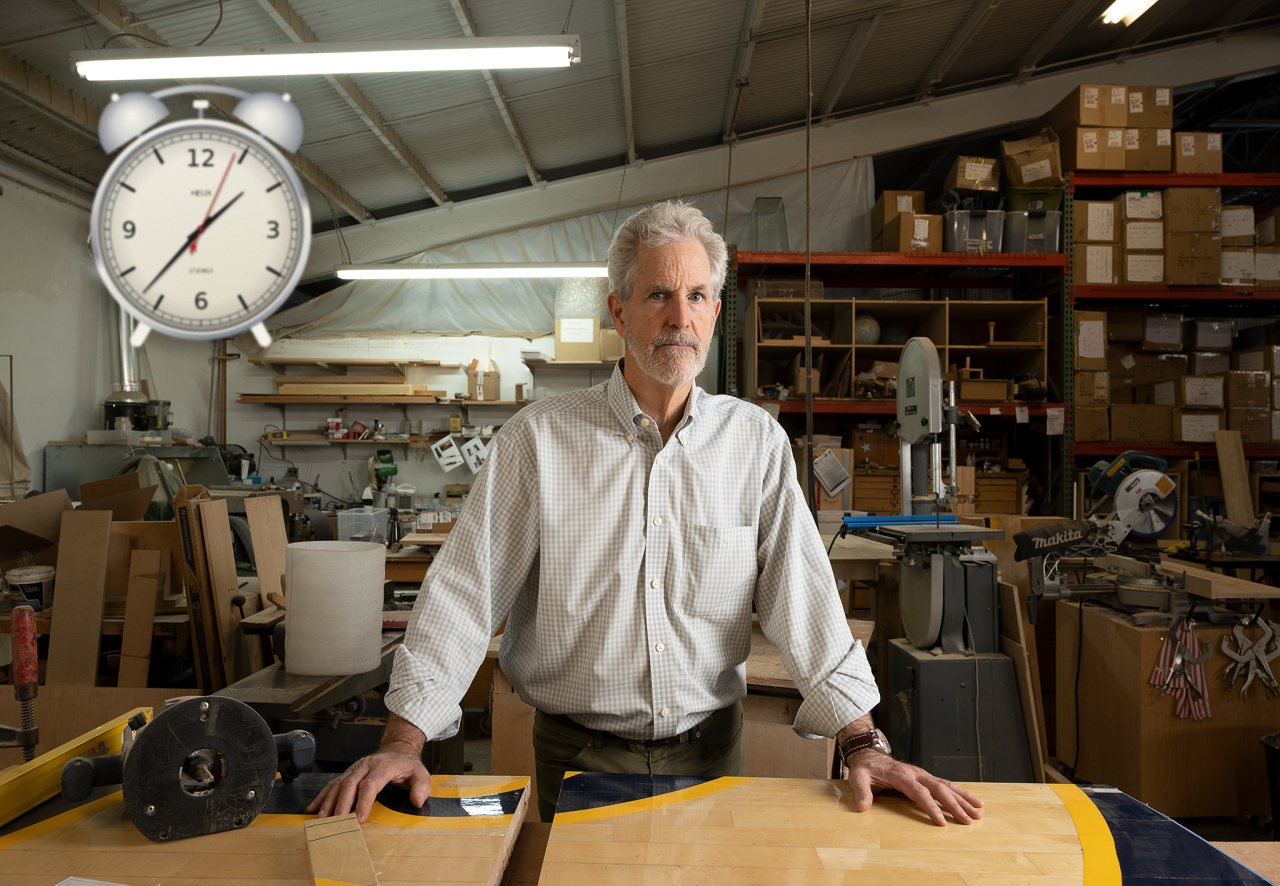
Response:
{"hour": 1, "minute": 37, "second": 4}
